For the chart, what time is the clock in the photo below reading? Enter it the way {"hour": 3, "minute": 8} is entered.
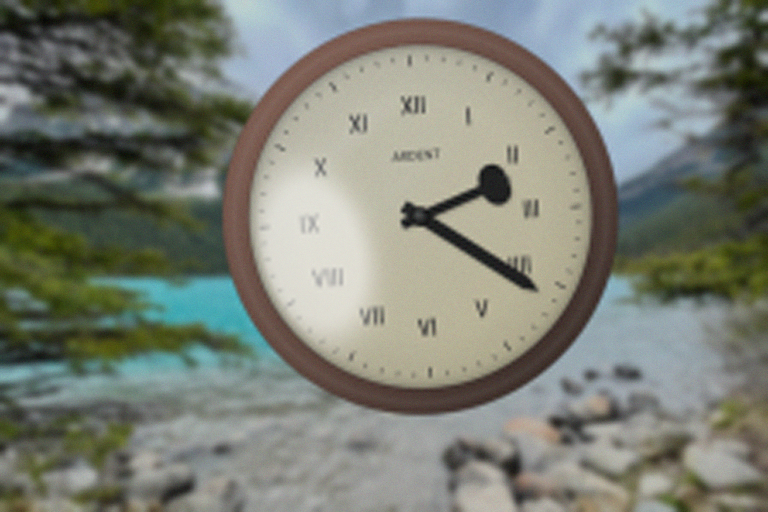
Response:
{"hour": 2, "minute": 21}
